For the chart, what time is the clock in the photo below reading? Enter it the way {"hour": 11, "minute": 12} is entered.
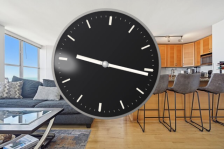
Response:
{"hour": 9, "minute": 16}
